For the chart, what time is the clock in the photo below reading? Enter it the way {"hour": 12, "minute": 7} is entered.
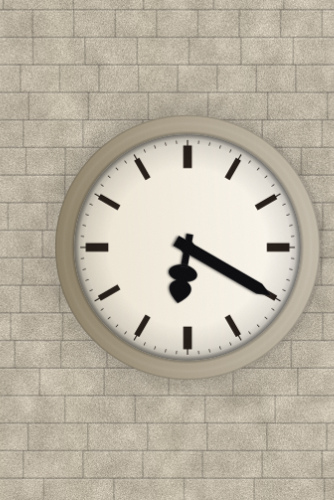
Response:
{"hour": 6, "minute": 20}
